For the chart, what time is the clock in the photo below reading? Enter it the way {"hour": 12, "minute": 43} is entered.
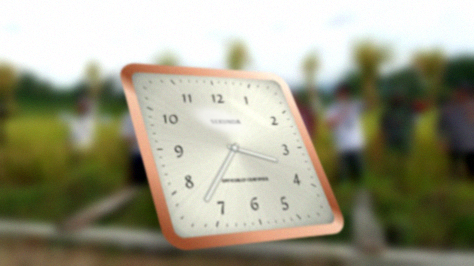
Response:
{"hour": 3, "minute": 37}
